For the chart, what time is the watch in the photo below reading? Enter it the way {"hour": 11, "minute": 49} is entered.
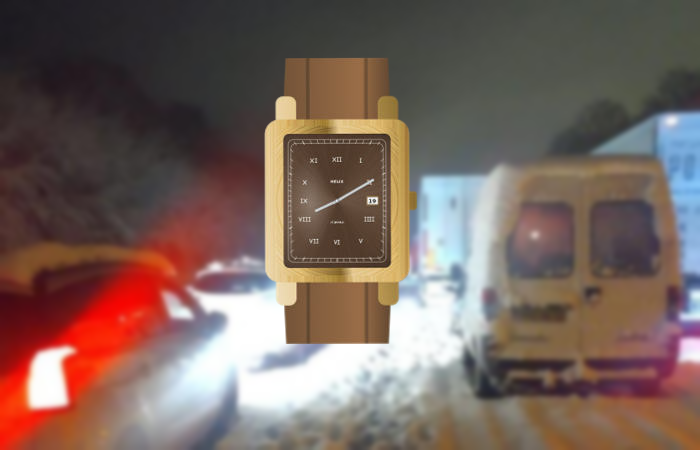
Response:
{"hour": 8, "minute": 10}
